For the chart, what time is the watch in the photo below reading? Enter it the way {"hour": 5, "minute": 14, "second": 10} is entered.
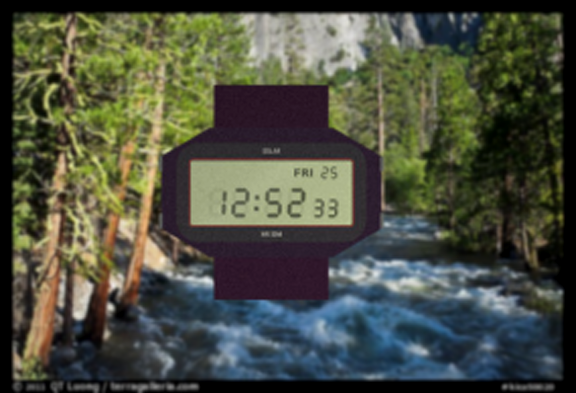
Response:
{"hour": 12, "minute": 52, "second": 33}
